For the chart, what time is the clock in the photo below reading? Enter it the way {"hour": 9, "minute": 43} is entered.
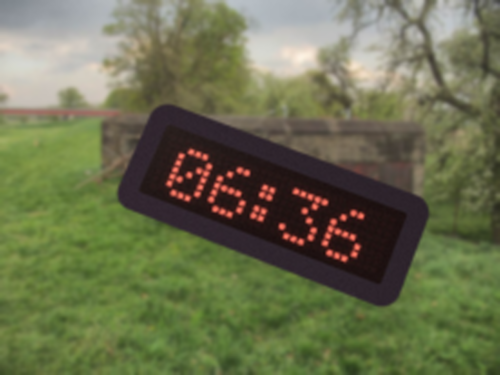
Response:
{"hour": 6, "minute": 36}
